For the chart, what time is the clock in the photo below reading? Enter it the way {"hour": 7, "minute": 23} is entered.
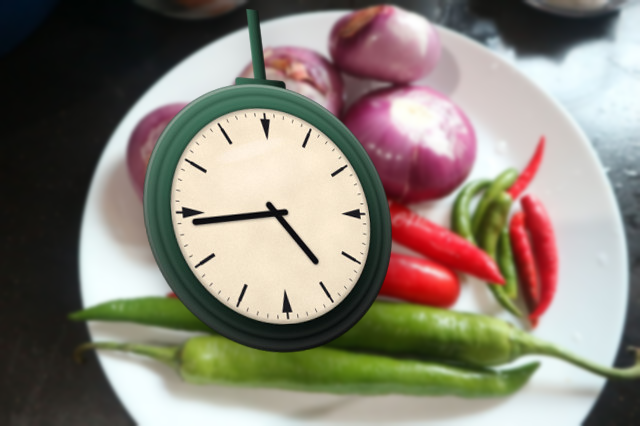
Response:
{"hour": 4, "minute": 44}
